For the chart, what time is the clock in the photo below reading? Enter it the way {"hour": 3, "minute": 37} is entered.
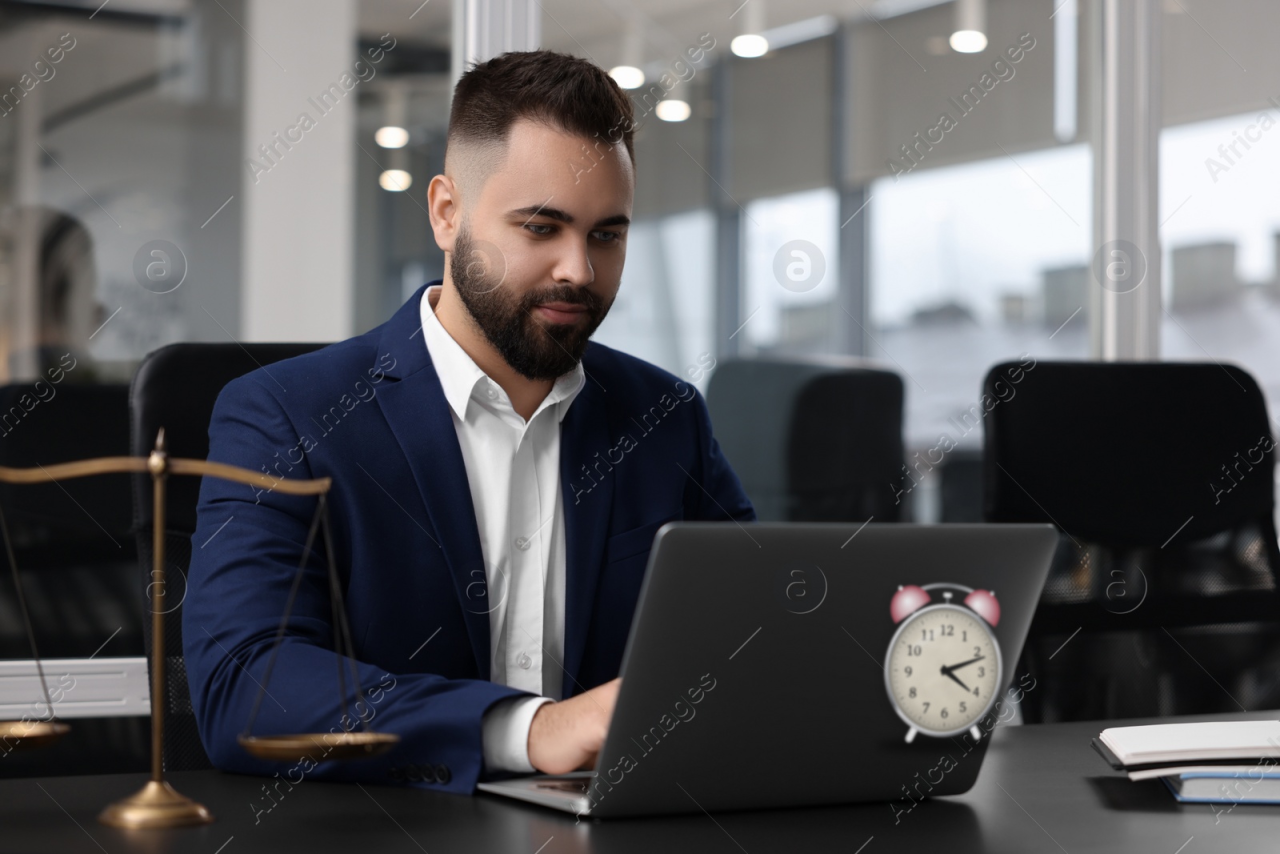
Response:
{"hour": 4, "minute": 12}
